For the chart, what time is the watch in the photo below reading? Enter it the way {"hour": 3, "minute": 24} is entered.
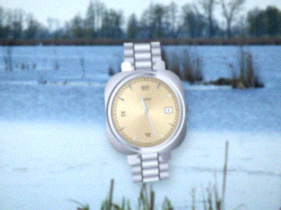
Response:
{"hour": 11, "minute": 27}
